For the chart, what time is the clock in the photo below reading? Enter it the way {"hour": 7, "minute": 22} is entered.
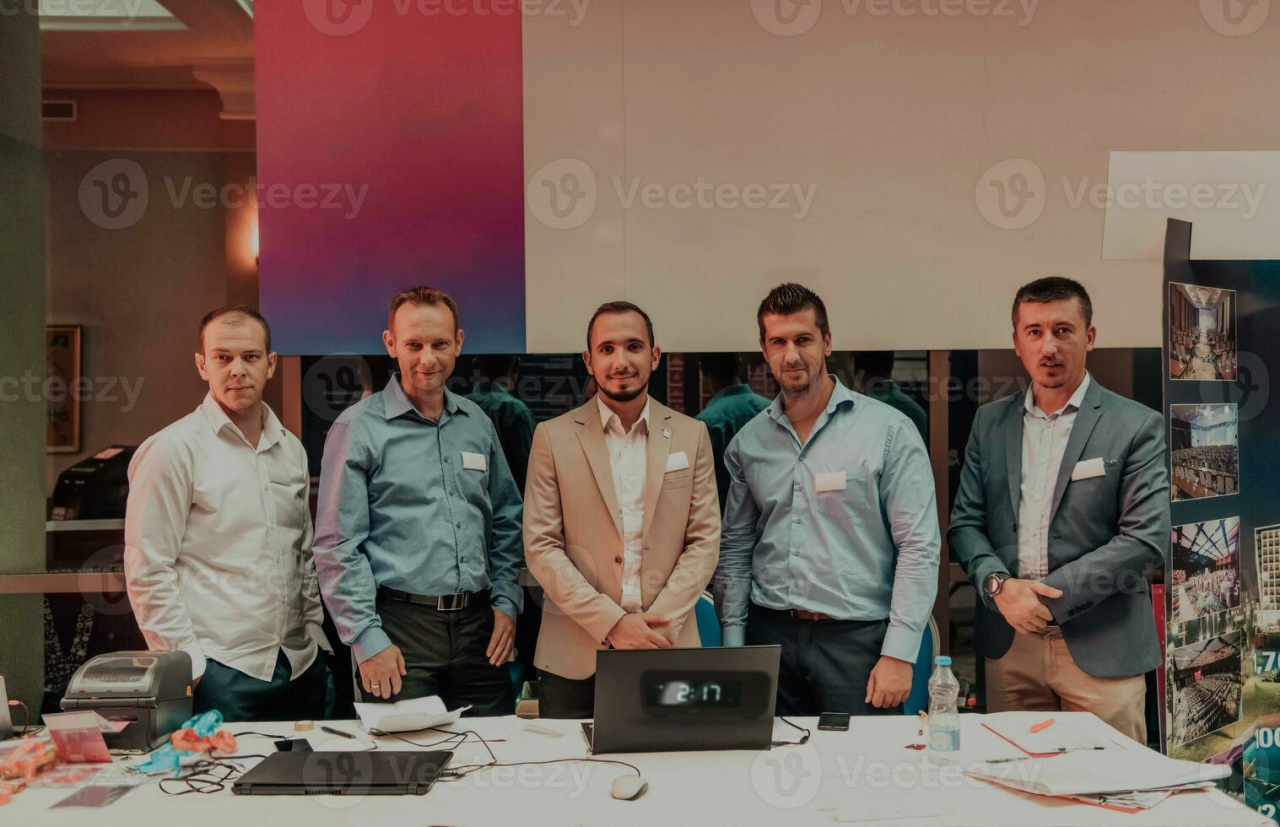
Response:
{"hour": 2, "minute": 17}
